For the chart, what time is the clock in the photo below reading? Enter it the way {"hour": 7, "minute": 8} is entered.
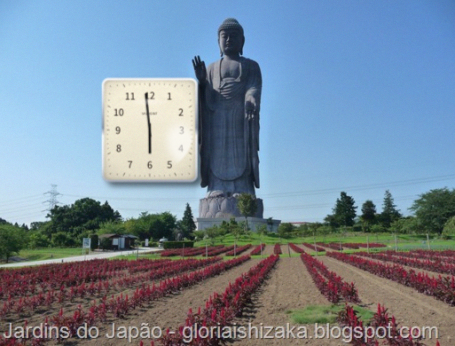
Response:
{"hour": 5, "minute": 59}
